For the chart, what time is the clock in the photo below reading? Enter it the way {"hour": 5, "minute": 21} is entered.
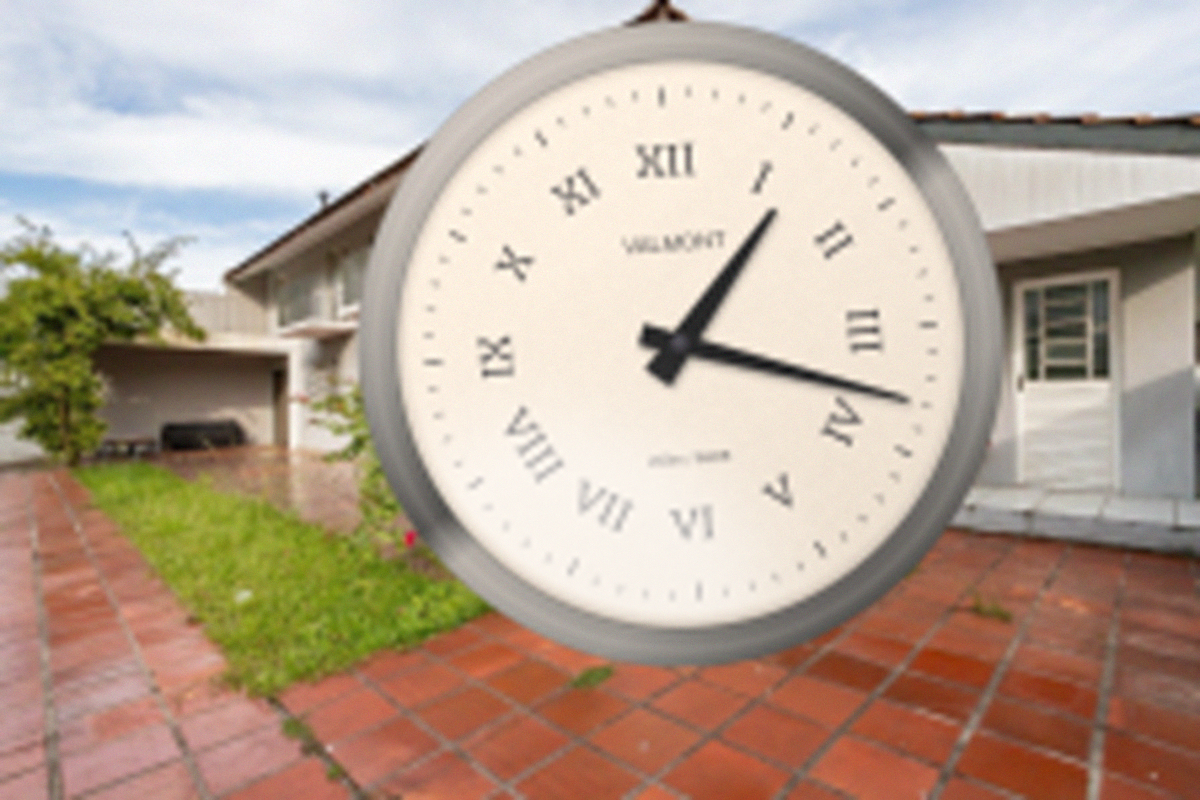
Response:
{"hour": 1, "minute": 18}
